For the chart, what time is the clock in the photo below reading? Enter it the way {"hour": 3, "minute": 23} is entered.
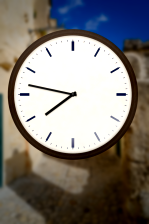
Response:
{"hour": 7, "minute": 47}
